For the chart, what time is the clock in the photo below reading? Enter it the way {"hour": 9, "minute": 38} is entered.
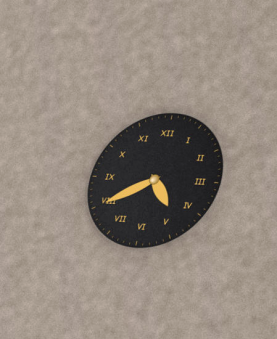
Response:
{"hour": 4, "minute": 40}
